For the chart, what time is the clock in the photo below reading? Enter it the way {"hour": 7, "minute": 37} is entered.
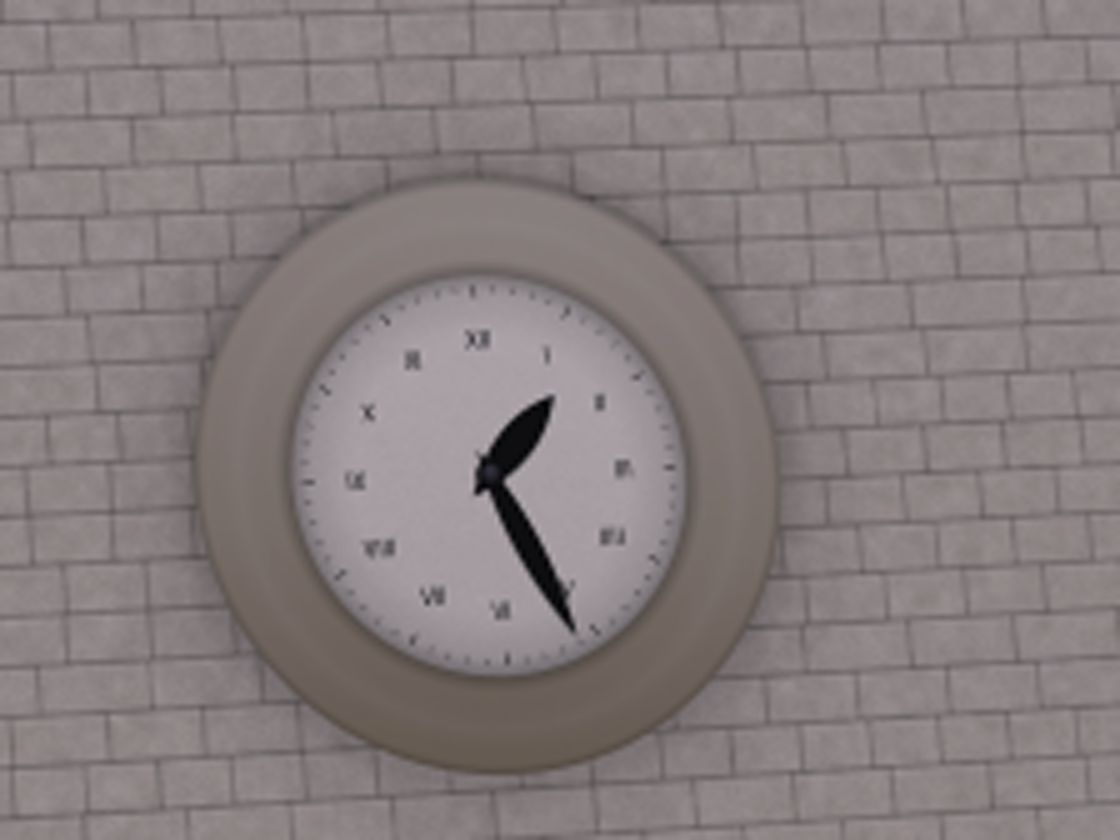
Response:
{"hour": 1, "minute": 26}
